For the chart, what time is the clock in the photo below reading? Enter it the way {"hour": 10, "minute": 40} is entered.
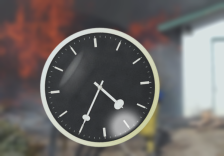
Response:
{"hour": 4, "minute": 35}
